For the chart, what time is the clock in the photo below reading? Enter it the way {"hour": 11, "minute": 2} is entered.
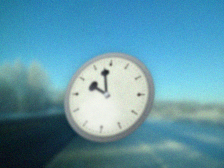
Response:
{"hour": 9, "minute": 58}
